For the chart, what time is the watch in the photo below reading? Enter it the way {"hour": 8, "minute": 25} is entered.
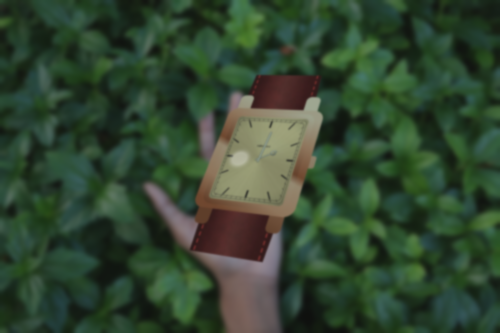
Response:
{"hour": 2, "minute": 1}
